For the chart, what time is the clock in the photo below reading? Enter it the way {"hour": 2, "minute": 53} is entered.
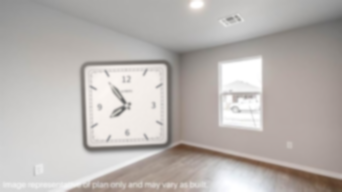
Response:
{"hour": 7, "minute": 54}
